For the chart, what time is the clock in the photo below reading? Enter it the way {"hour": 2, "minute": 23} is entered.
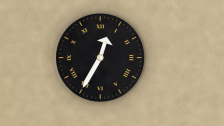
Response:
{"hour": 12, "minute": 35}
